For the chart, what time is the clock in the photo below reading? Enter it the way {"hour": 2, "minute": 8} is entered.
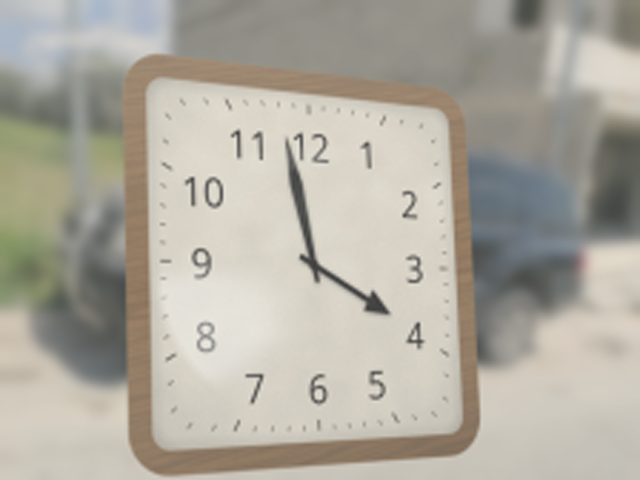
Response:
{"hour": 3, "minute": 58}
